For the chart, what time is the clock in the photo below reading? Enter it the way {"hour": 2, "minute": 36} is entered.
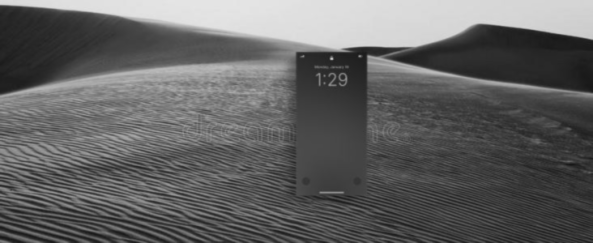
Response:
{"hour": 1, "minute": 29}
